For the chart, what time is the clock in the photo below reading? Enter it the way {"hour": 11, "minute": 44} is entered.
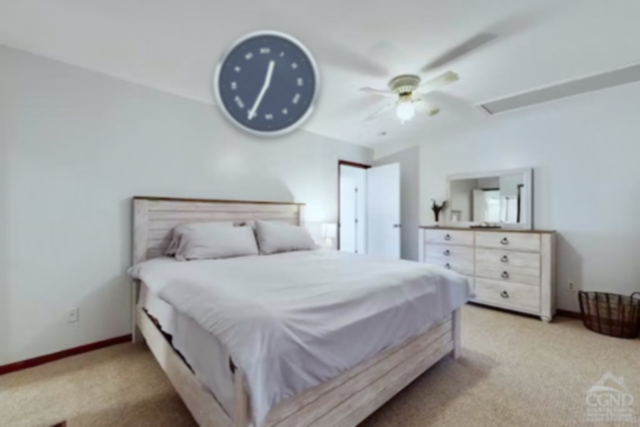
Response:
{"hour": 12, "minute": 35}
